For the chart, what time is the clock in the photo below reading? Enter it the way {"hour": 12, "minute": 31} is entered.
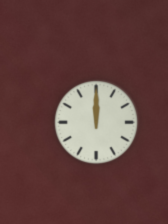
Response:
{"hour": 12, "minute": 0}
